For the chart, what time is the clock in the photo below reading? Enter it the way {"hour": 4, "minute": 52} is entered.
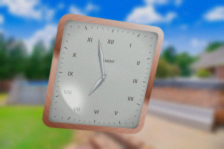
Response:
{"hour": 6, "minute": 57}
